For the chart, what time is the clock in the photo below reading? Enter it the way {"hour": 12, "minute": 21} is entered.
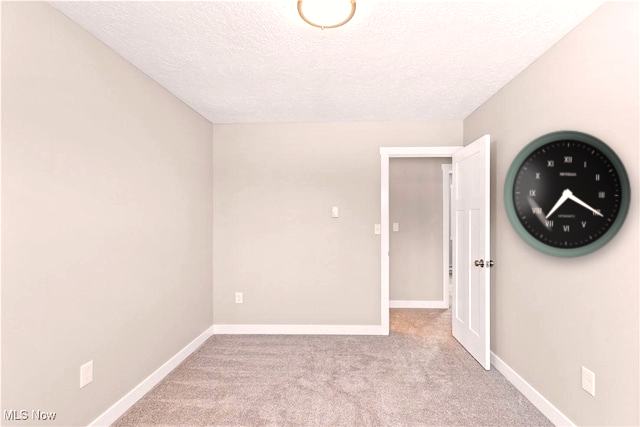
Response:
{"hour": 7, "minute": 20}
